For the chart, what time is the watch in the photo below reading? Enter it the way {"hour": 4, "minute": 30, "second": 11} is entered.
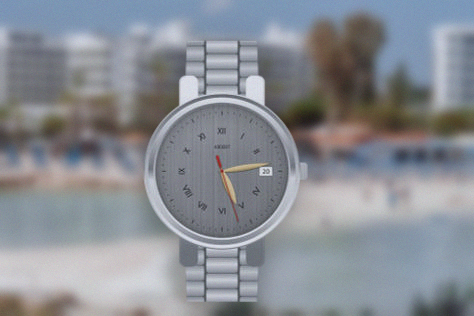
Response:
{"hour": 5, "minute": 13, "second": 27}
